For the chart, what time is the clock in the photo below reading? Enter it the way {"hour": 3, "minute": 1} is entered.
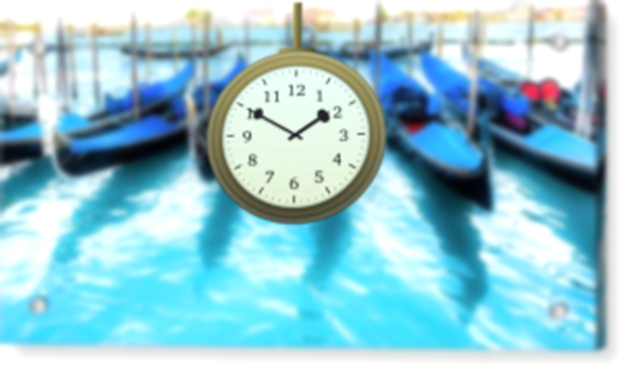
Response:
{"hour": 1, "minute": 50}
